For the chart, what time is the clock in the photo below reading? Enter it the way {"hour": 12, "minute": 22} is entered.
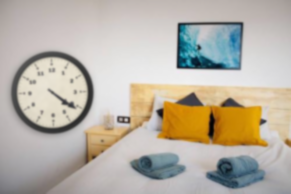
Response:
{"hour": 4, "minute": 21}
